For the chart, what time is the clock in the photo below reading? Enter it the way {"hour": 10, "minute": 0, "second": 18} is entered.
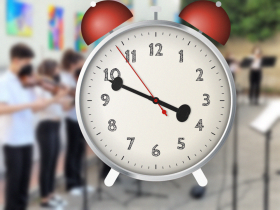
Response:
{"hour": 3, "minute": 48, "second": 54}
